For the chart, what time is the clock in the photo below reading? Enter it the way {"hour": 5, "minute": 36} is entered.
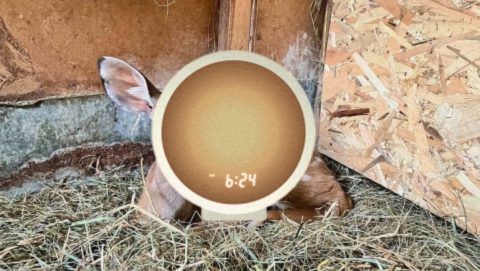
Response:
{"hour": 6, "minute": 24}
